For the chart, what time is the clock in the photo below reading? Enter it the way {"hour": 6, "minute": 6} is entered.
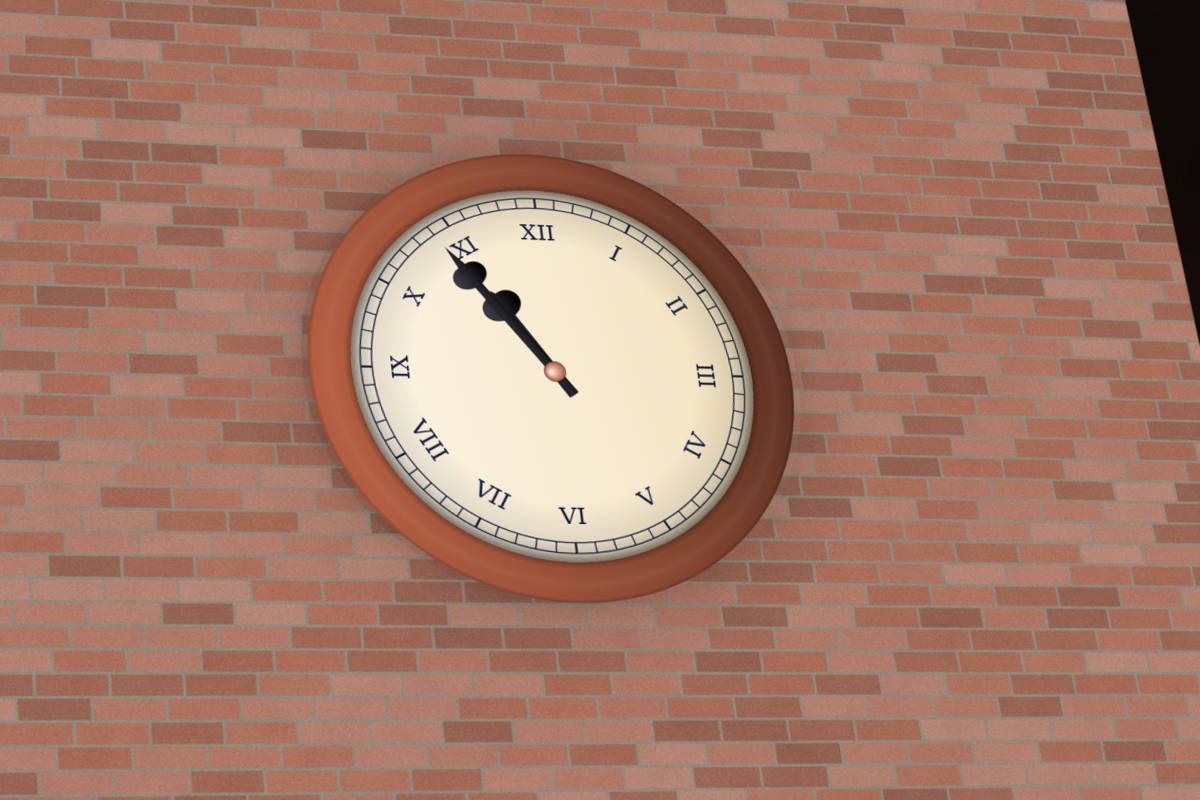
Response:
{"hour": 10, "minute": 54}
